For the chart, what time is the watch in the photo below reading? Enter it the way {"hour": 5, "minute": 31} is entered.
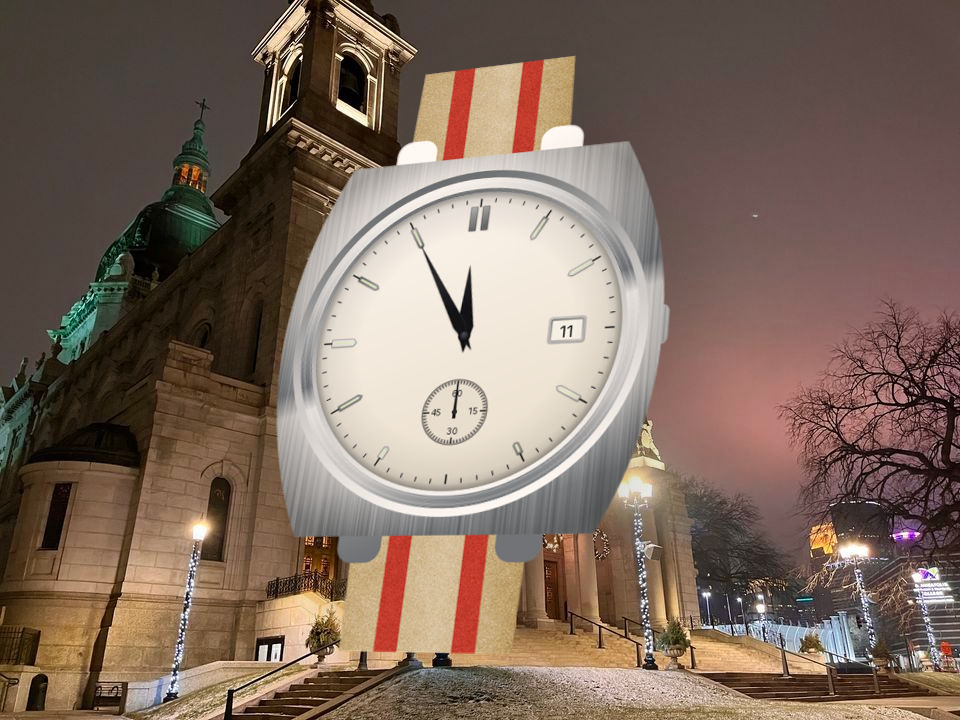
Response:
{"hour": 11, "minute": 55}
